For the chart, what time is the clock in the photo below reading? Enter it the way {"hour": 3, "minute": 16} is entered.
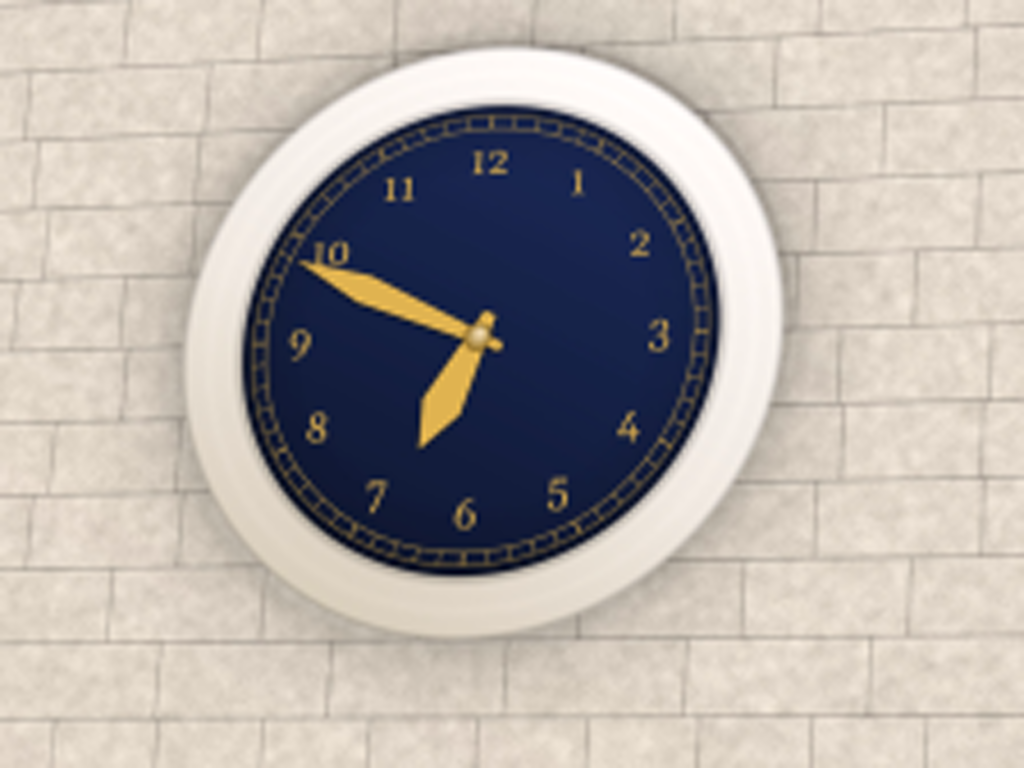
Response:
{"hour": 6, "minute": 49}
